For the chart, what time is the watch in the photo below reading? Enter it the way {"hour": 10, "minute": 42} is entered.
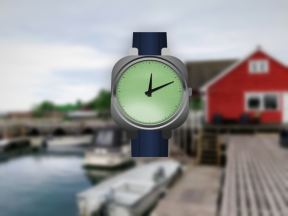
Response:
{"hour": 12, "minute": 11}
